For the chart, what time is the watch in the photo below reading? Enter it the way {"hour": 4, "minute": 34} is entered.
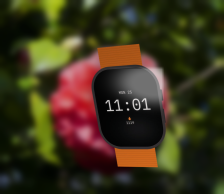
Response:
{"hour": 11, "minute": 1}
